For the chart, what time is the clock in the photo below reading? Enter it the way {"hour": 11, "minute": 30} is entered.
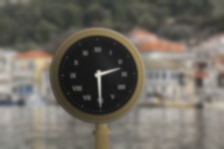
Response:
{"hour": 2, "minute": 30}
